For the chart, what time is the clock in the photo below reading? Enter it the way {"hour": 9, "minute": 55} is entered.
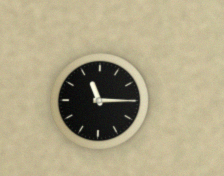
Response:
{"hour": 11, "minute": 15}
